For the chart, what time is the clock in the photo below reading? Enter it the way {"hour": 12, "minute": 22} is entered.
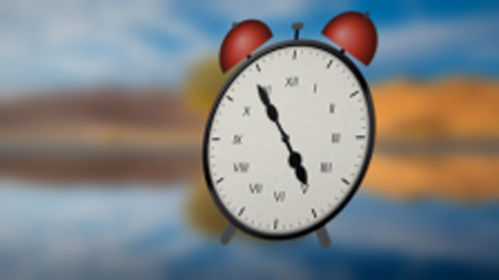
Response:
{"hour": 4, "minute": 54}
